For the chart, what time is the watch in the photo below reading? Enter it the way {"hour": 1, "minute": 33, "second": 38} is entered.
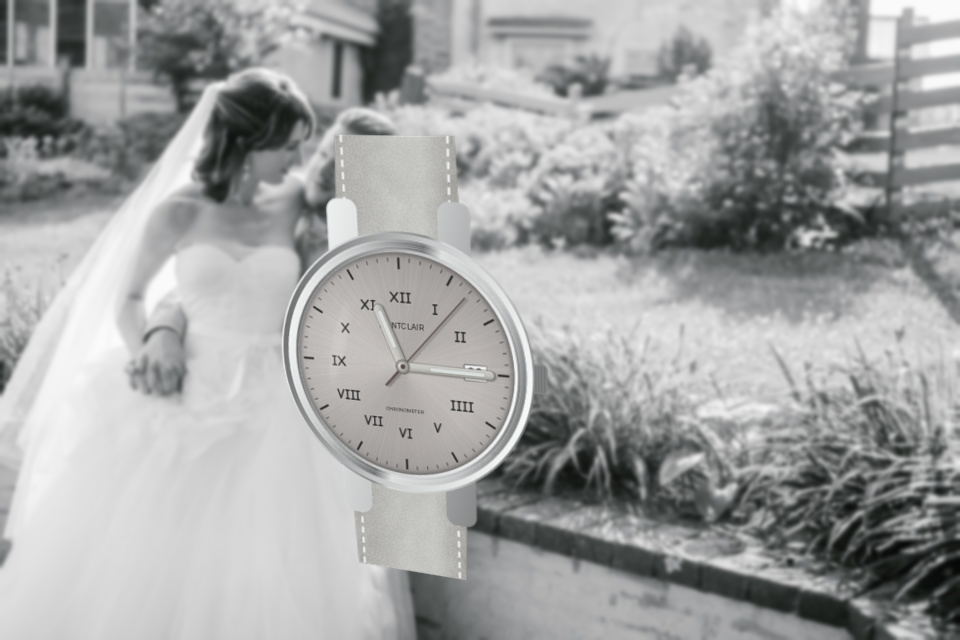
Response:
{"hour": 11, "minute": 15, "second": 7}
